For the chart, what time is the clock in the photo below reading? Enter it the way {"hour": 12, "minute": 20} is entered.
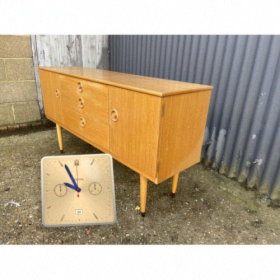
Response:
{"hour": 9, "minute": 56}
